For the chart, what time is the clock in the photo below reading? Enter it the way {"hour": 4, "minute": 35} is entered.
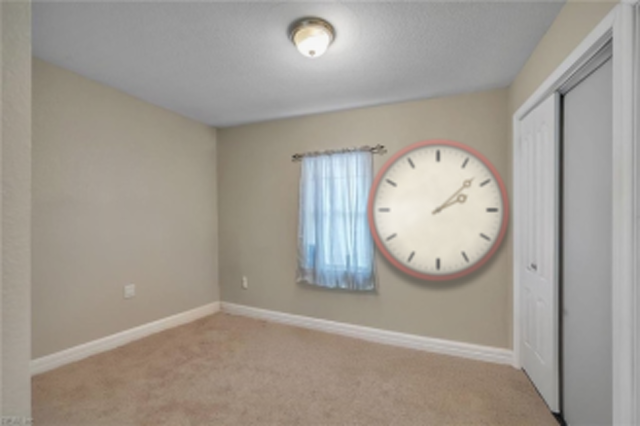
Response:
{"hour": 2, "minute": 8}
